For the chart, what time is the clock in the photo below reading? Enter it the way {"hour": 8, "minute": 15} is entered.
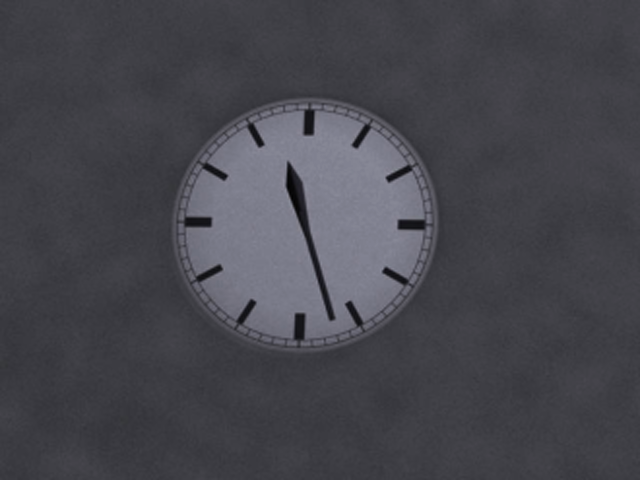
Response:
{"hour": 11, "minute": 27}
